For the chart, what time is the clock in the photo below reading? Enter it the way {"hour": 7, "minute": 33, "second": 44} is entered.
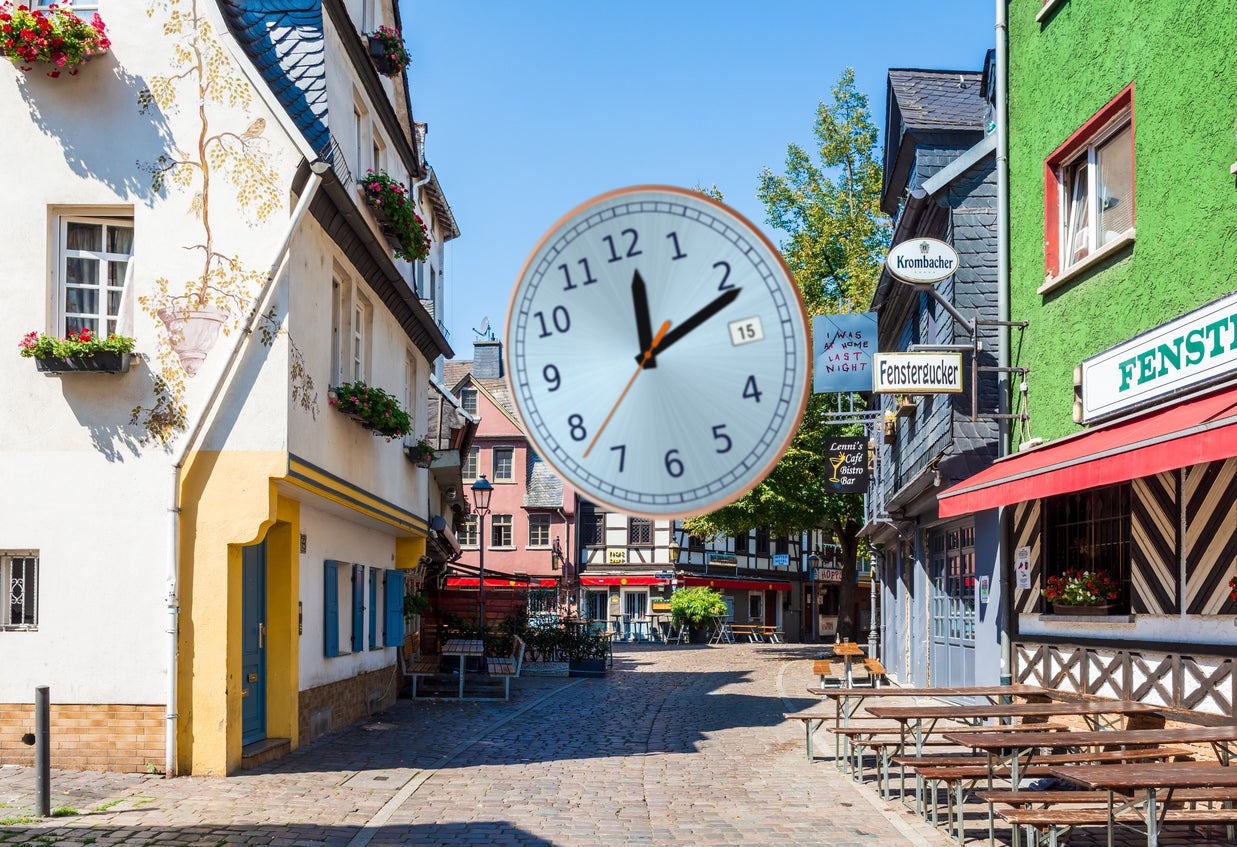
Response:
{"hour": 12, "minute": 11, "second": 38}
